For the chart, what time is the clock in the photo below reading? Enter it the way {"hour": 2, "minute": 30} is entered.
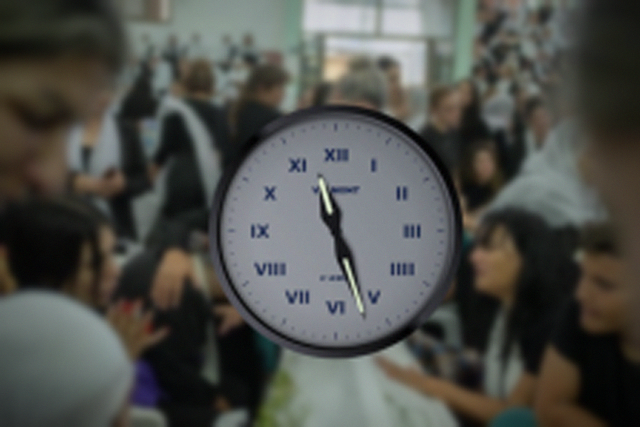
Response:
{"hour": 11, "minute": 27}
